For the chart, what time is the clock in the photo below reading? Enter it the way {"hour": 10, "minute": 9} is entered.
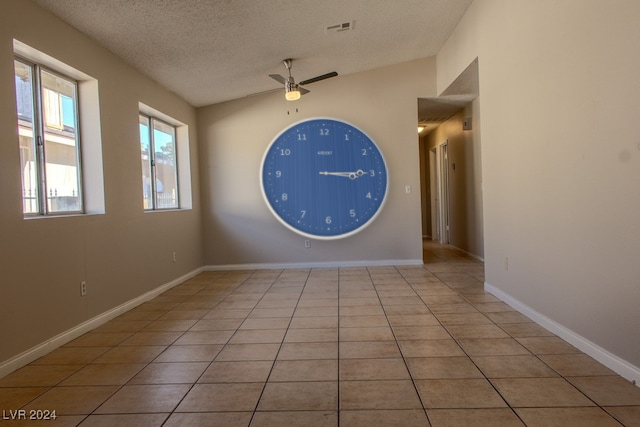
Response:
{"hour": 3, "minute": 15}
